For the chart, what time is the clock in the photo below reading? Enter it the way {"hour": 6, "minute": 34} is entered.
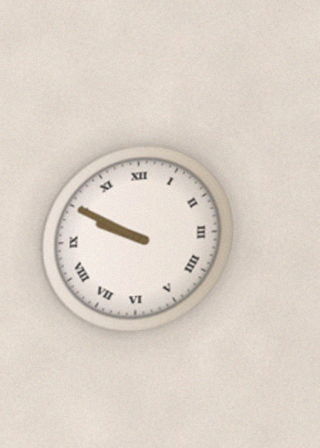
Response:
{"hour": 9, "minute": 50}
